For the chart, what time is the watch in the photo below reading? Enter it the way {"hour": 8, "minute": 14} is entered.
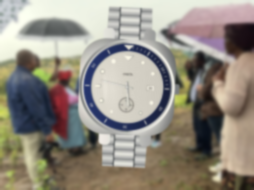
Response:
{"hour": 5, "minute": 47}
